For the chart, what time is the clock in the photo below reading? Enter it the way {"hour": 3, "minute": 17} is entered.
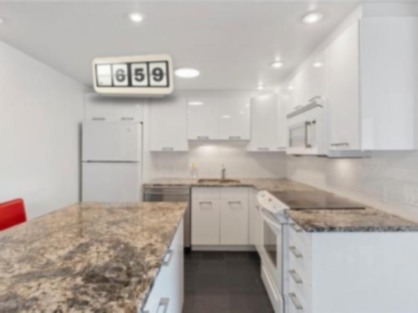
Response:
{"hour": 6, "minute": 59}
